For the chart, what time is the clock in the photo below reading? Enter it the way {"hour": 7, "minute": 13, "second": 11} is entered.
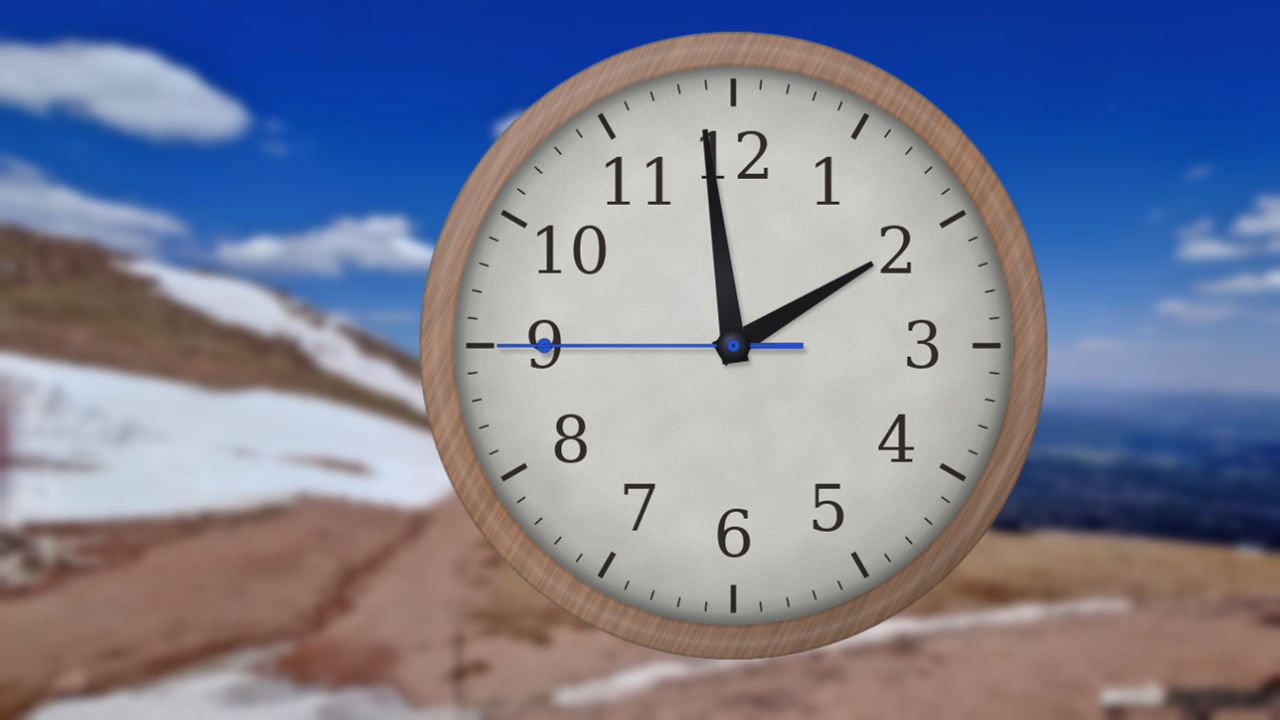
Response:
{"hour": 1, "minute": 58, "second": 45}
